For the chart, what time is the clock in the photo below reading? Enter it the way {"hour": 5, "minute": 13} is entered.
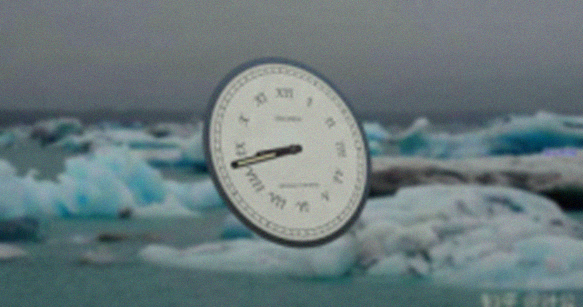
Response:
{"hour": 8, "minute": 43}
